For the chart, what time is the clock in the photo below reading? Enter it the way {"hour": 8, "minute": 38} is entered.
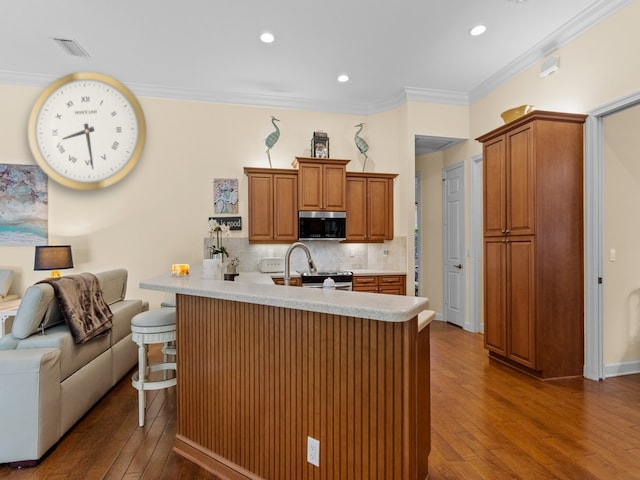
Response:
{"hour": 8, "minute": 29}
